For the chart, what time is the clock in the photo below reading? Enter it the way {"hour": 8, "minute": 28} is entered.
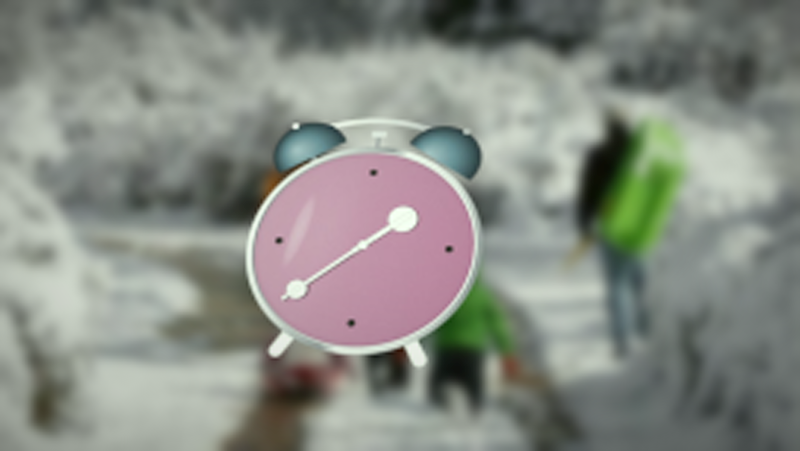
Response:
{"hour": 1, "minute": 38}
